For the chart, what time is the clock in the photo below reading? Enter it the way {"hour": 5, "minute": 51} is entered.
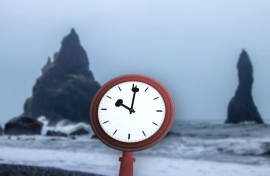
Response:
{"hour": 10, "minute": 1}
